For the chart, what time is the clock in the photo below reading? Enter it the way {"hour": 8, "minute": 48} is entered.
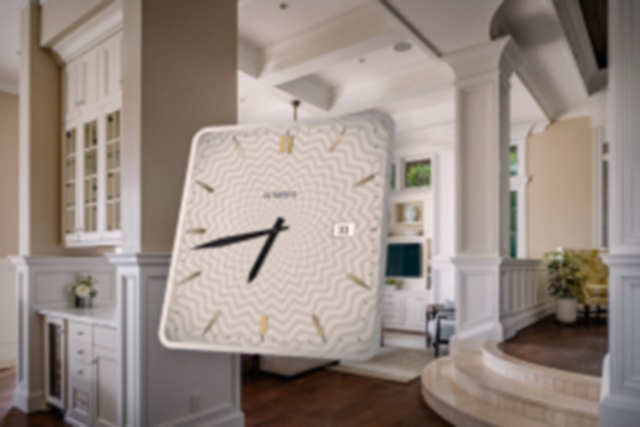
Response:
{"hour": 6, "minute": 43}
